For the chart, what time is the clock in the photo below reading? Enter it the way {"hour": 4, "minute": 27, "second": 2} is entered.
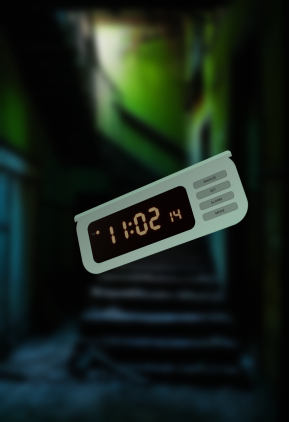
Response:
{"hour": 11, "minute": 2, "second": 14}
